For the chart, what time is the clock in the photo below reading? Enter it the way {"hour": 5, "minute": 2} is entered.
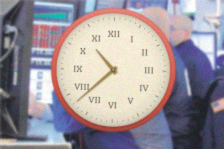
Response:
{"hour": 10, "minute": 38}
